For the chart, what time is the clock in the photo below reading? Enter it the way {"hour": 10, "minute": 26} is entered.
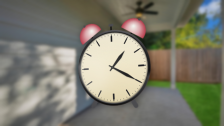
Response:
{"hour": 1, "minute": 20}
